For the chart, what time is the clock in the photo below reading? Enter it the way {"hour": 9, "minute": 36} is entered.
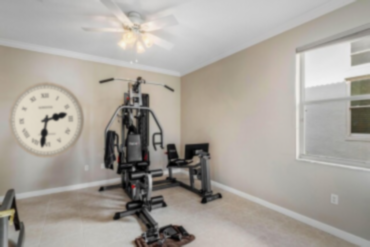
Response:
{"hour": 2, "minute": 32}
